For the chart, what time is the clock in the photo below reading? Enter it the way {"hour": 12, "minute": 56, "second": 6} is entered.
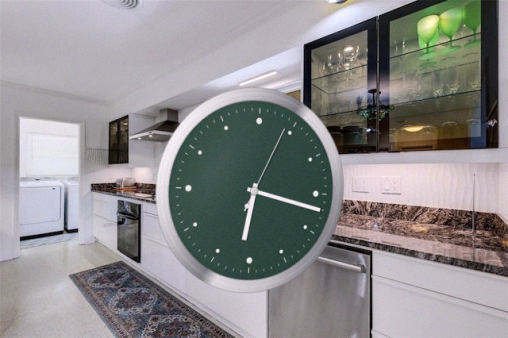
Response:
{"hour": 6, "minute": 17, "second": 4}
